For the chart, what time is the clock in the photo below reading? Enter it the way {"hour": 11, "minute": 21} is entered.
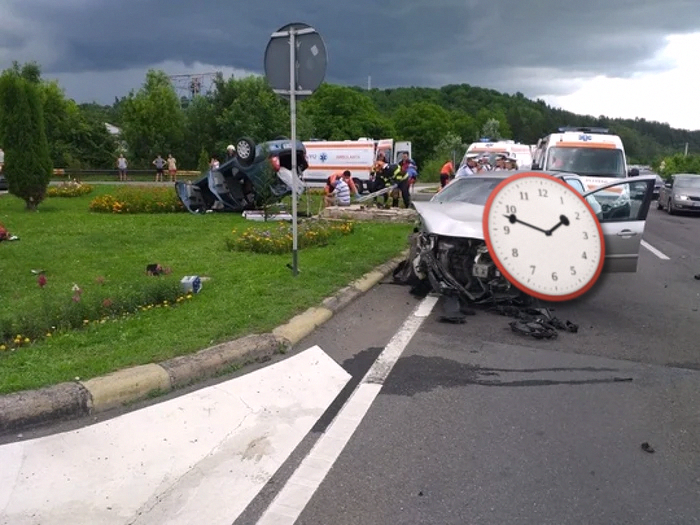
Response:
{"hour": 1, "minute": 48}
